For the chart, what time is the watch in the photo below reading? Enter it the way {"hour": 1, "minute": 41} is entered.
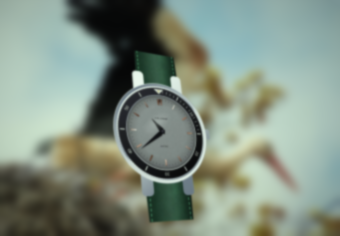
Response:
{"hour": 10, "minute": 39}
